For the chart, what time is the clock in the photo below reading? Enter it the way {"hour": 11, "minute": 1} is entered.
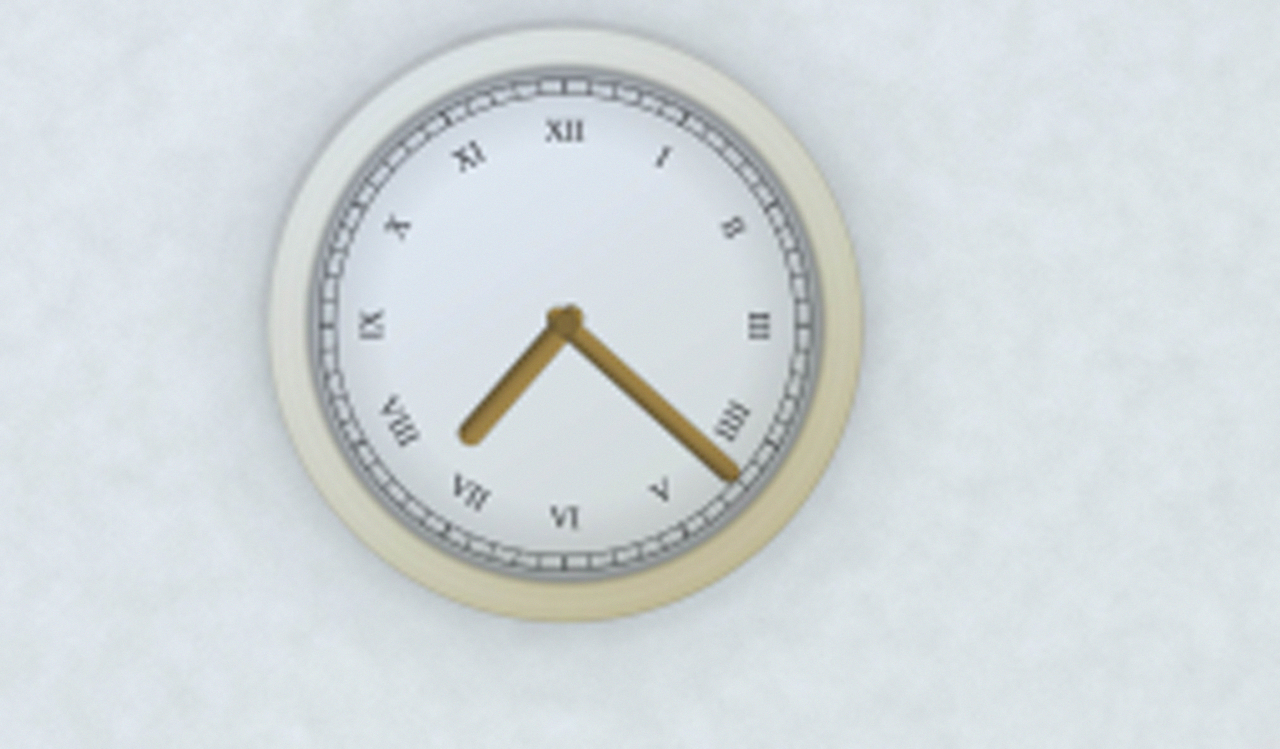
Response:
{"hour": 7, "minute": 22}
